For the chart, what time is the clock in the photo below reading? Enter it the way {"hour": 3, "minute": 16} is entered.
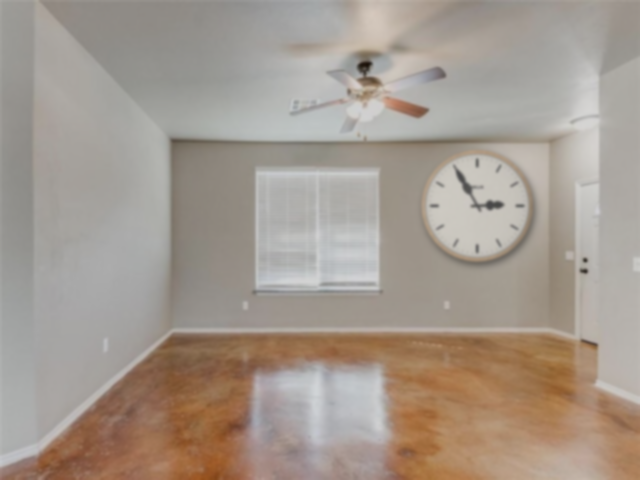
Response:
{"hour": 2, "minute": 55}
